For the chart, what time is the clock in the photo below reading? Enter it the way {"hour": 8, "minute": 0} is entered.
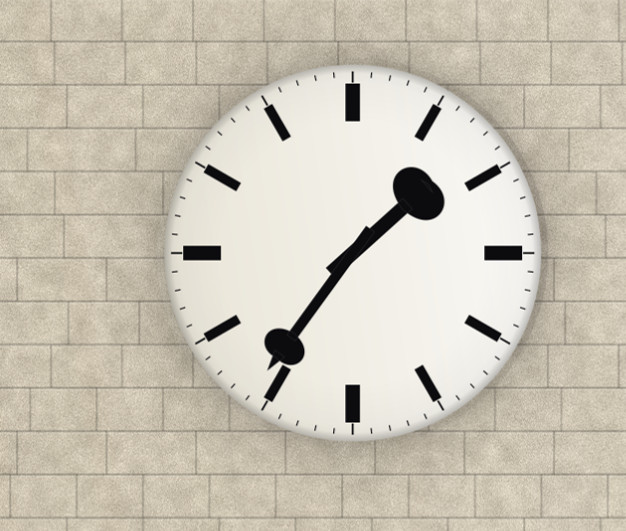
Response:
{"hour": 1, "minute": 36}
